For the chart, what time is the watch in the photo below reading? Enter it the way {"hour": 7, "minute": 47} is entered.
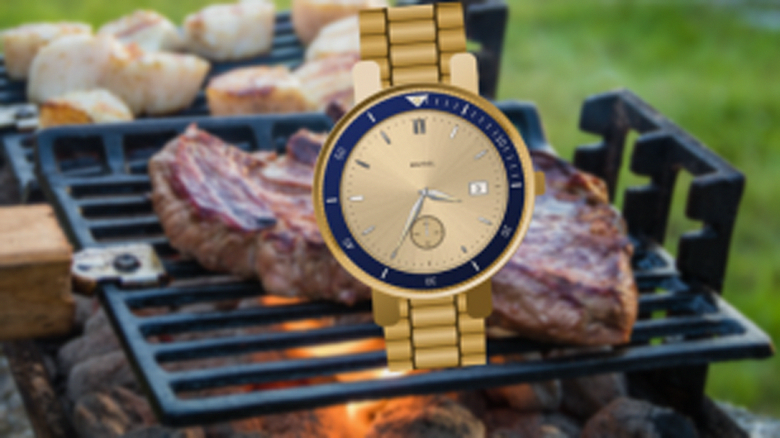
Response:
{"hour": 3, "minute": 35}
